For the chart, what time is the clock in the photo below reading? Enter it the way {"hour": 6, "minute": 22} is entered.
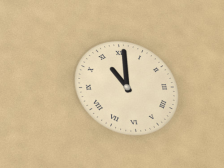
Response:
{"hour": 11, "minute": 1}
